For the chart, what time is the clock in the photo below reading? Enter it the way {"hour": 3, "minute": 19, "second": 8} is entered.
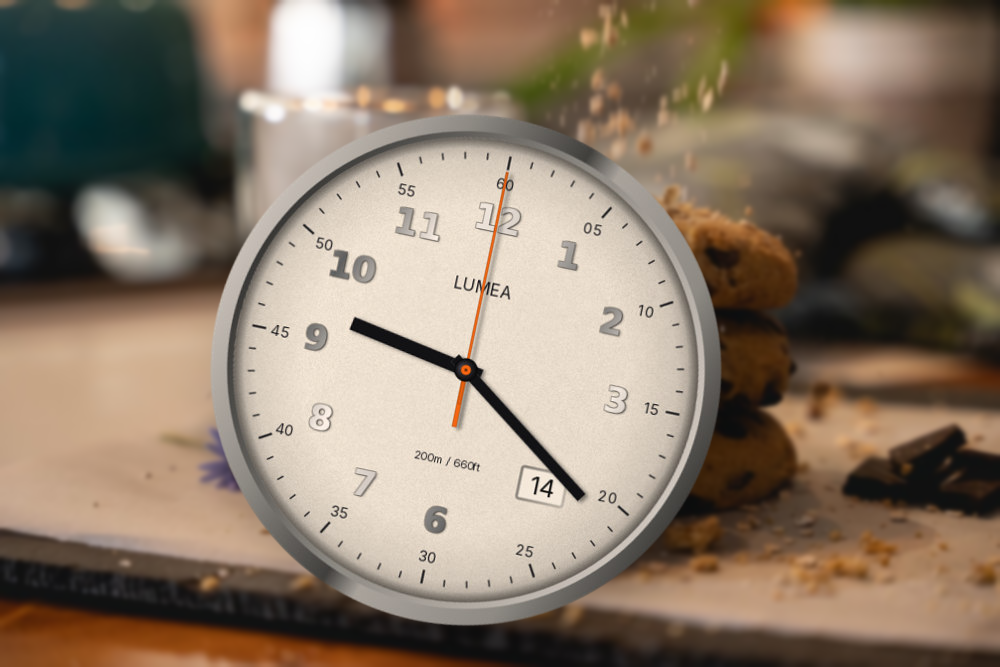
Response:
{"hour": 9, "minute": 21, "second": 0}
